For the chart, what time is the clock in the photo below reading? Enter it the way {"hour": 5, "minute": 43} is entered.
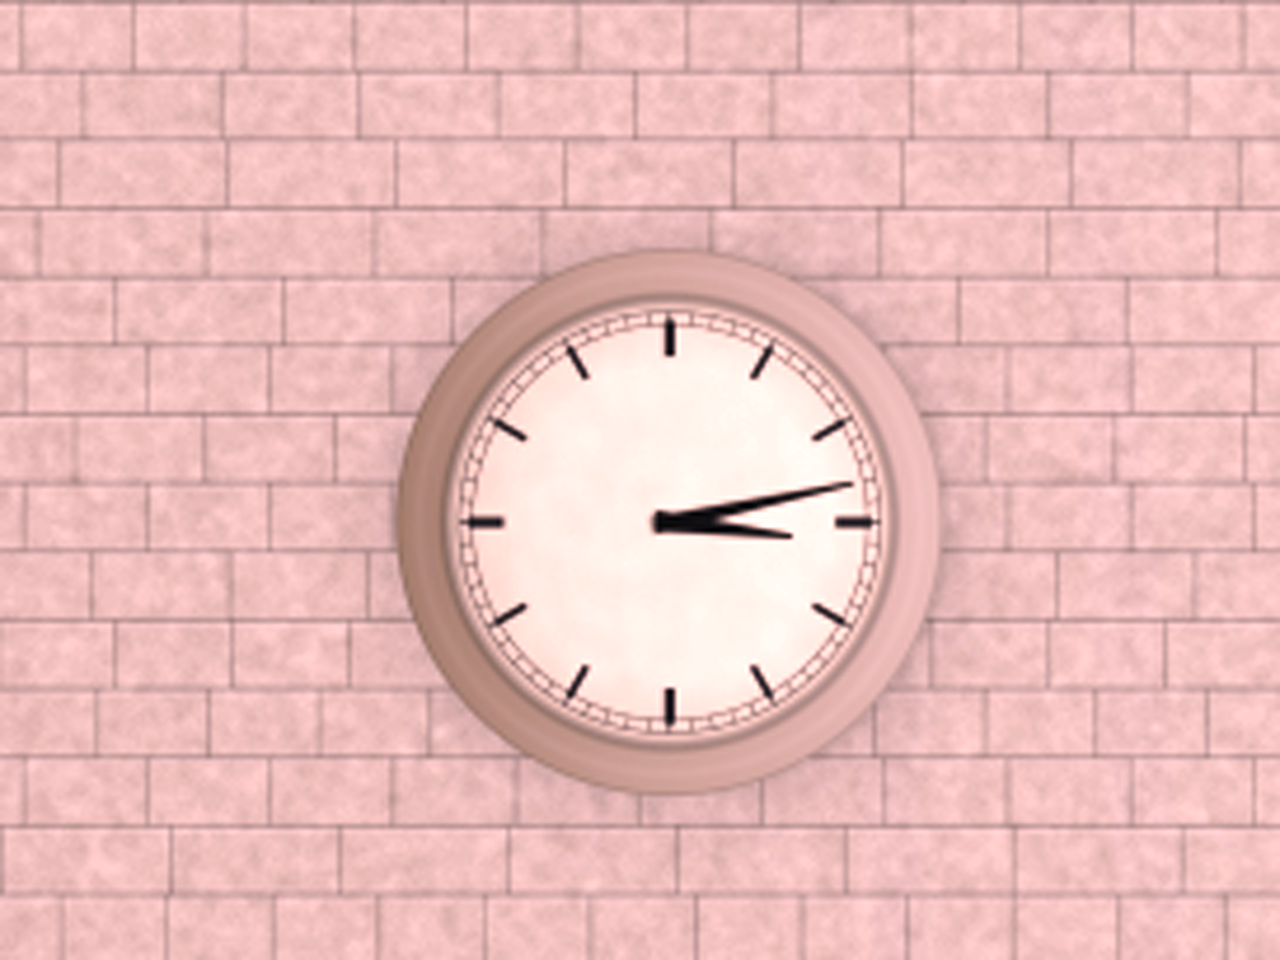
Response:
{"hour": 3, "minute": 13}
